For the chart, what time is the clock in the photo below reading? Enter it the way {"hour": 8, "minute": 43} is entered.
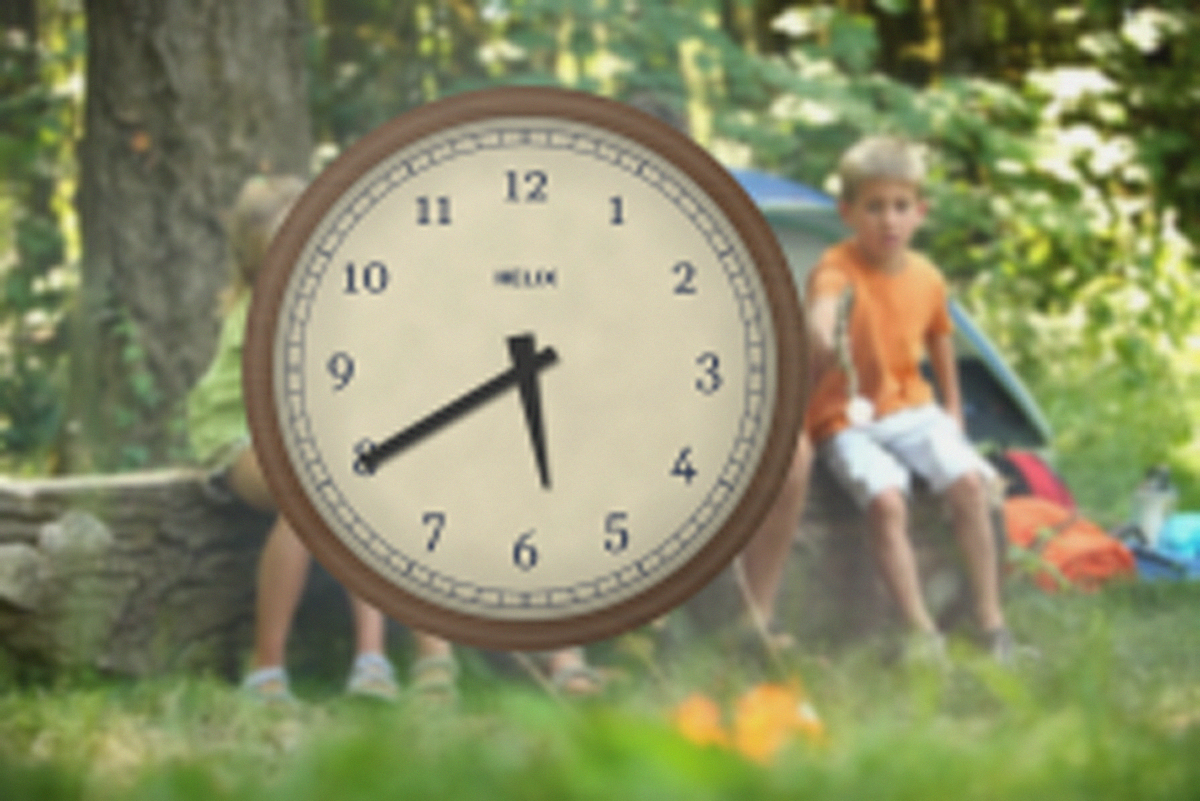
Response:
{"hour": 5, "minute": 40}
